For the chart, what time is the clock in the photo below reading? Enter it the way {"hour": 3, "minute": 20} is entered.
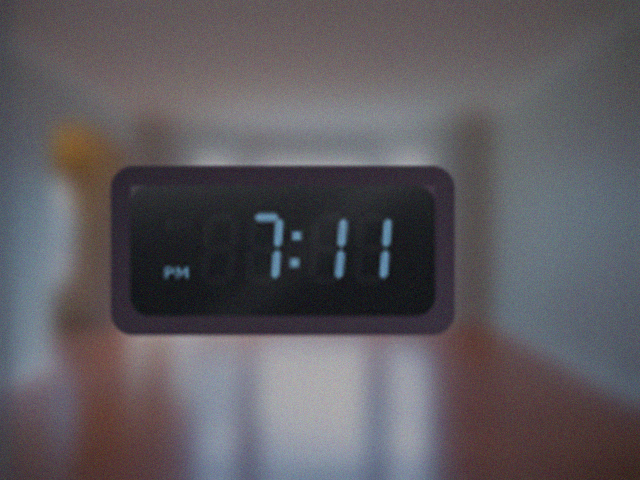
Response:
{"hour": 7, "minute": 11}
